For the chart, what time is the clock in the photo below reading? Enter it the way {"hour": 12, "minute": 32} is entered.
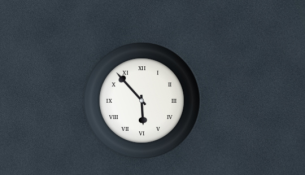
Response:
{"hour": 5, "minute": 53}
